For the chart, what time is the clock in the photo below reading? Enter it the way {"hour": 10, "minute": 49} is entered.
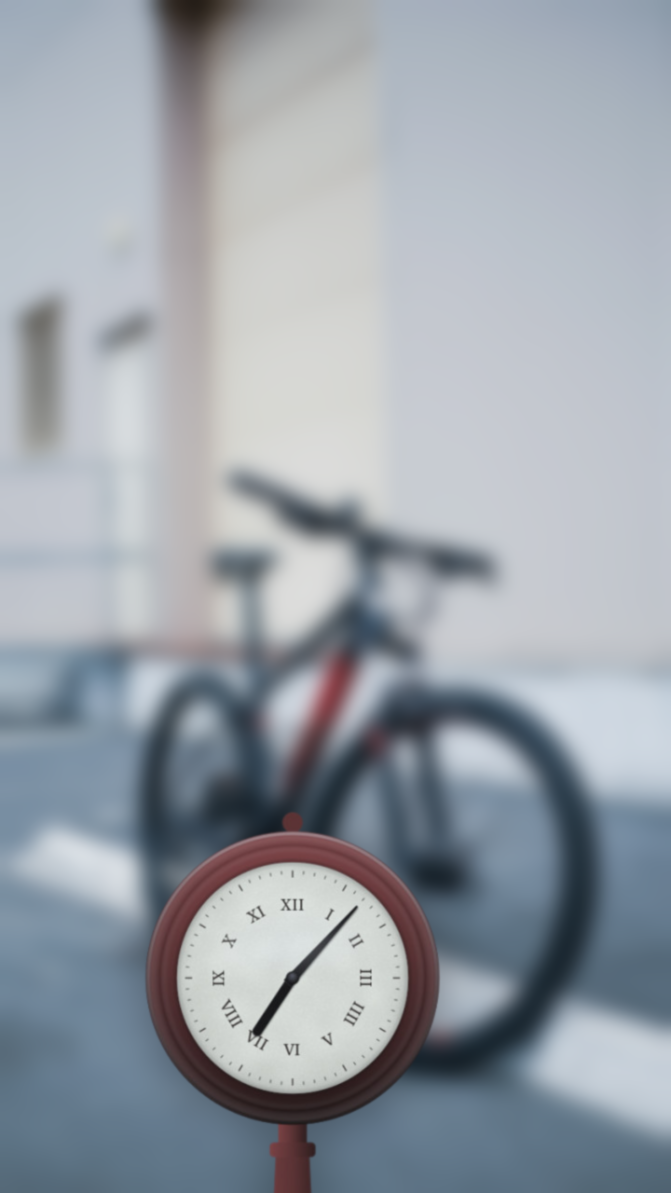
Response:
{"hour": 7, "minute": 7}
